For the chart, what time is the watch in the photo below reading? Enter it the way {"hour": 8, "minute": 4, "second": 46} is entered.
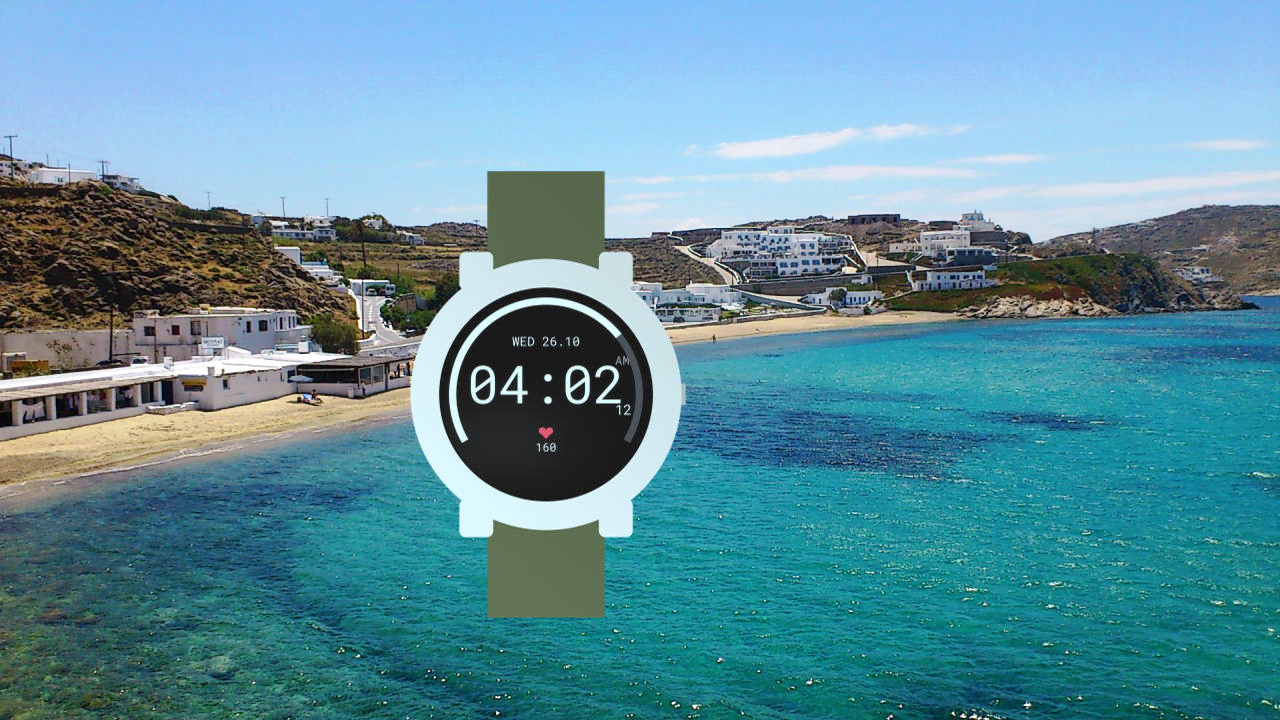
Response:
{"hour": 4, "minute": 2, "second": 12}
